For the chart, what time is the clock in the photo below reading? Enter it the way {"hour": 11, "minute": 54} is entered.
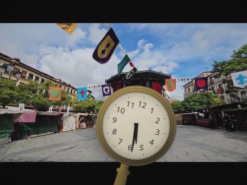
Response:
{"hour": 5, "minute": 29}
